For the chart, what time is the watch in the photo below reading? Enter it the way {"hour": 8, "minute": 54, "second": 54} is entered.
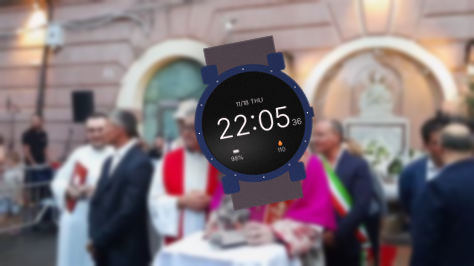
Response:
{"hour": 22, "minute": 5, "second": 36}
